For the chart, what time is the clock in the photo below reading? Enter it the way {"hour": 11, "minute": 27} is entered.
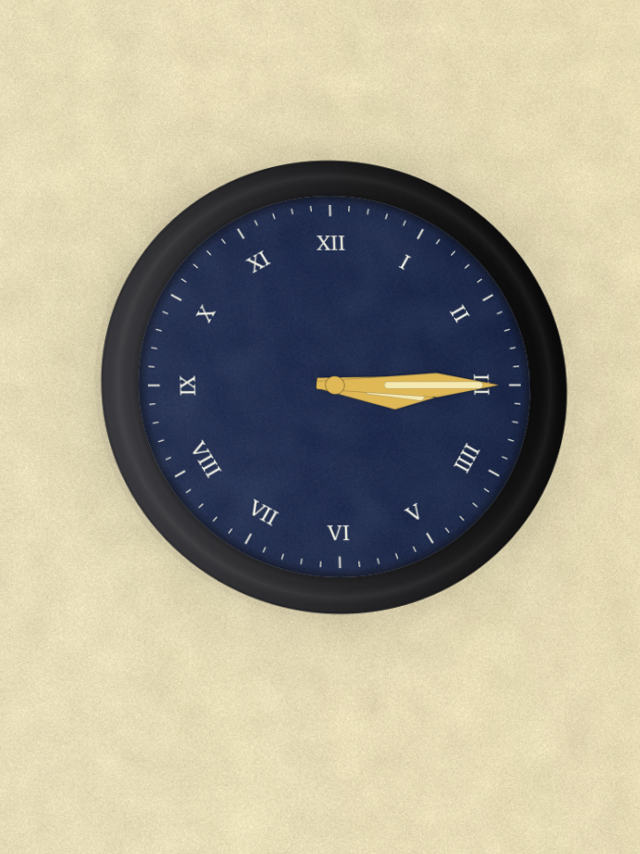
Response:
{"hour": 3, "minute": 15}
